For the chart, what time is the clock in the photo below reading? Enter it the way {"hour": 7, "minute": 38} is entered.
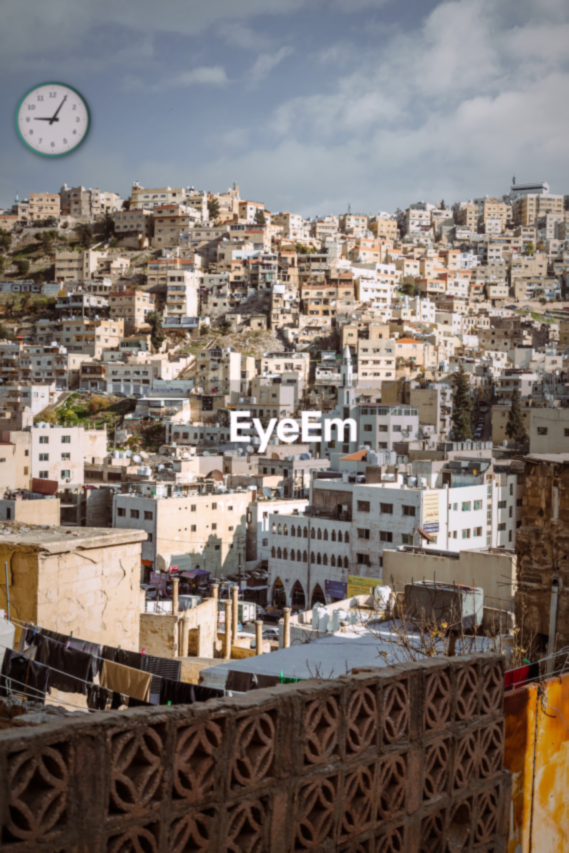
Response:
{"hour": 9, "minute": 5}
